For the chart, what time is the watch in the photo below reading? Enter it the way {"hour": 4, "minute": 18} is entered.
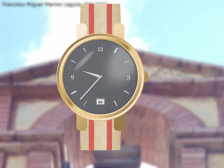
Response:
{"hour": 9, "minute": 37}
